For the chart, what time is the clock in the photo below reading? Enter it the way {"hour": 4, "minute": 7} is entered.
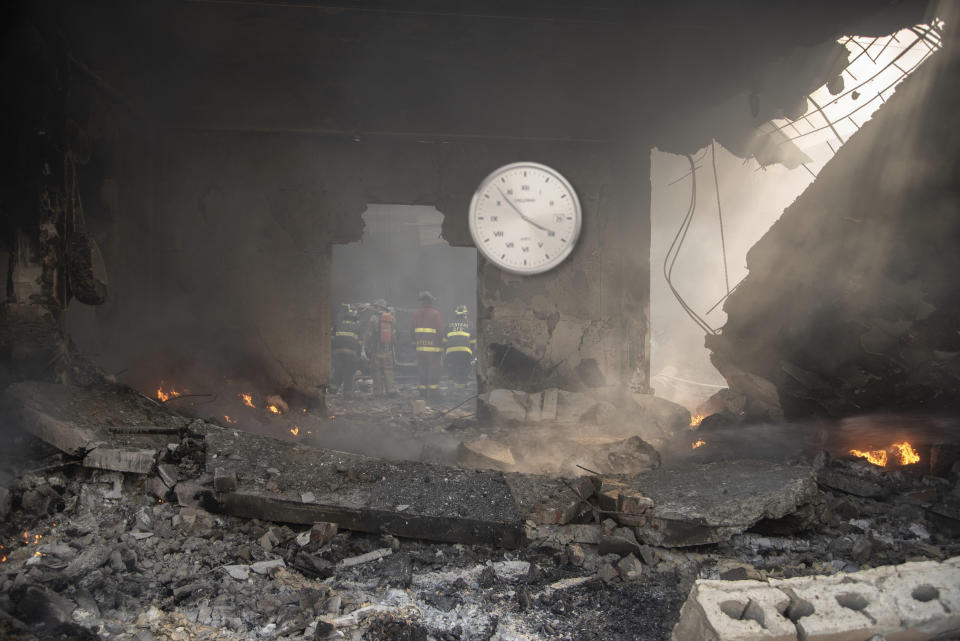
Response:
{"hour": 3, "minute": 53}
